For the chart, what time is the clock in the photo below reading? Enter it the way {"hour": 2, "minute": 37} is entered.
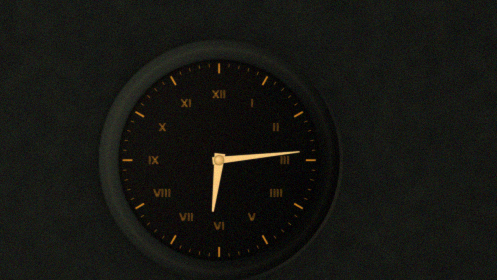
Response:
{"hour": 6, "minute": 14}
